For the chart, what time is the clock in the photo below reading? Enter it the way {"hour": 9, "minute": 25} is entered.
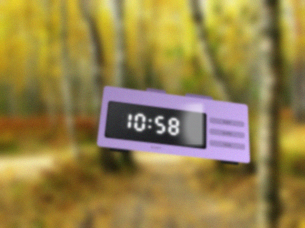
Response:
{"hour": 10, "minute": 58}
